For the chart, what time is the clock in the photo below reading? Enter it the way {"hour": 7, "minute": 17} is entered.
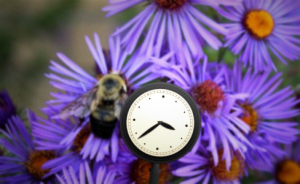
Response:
{"hour": 3, "minute": 38}
